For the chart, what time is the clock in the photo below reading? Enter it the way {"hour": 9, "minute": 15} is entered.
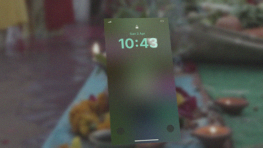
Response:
{"hour": 10, "minute": 43}
